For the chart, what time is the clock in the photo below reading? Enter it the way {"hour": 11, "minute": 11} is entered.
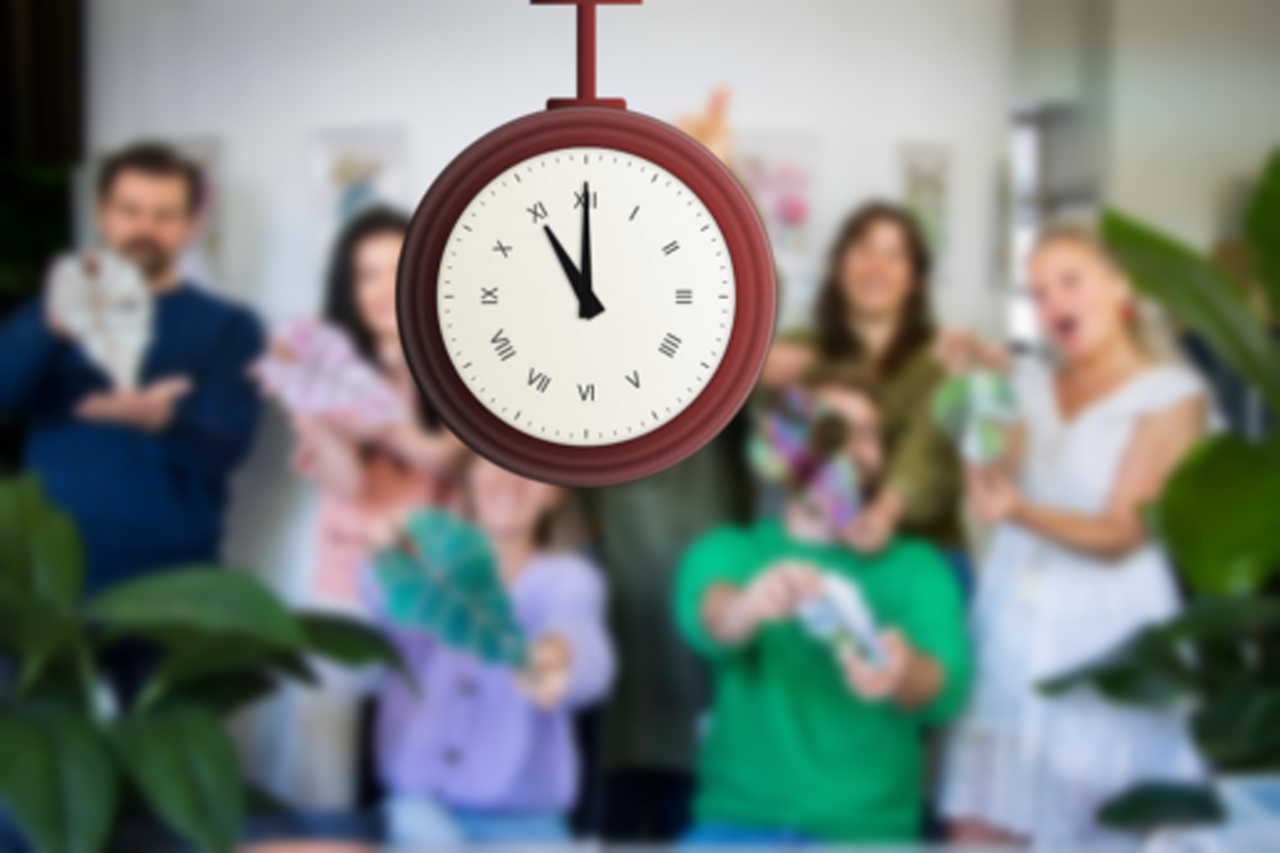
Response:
{"hour": 11, "minute": 0}
